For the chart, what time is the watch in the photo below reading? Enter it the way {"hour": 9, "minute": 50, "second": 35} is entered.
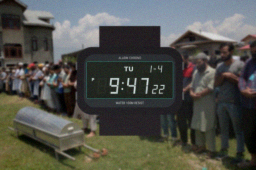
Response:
{"hour": 9, "minute": 47, "second": 22}
